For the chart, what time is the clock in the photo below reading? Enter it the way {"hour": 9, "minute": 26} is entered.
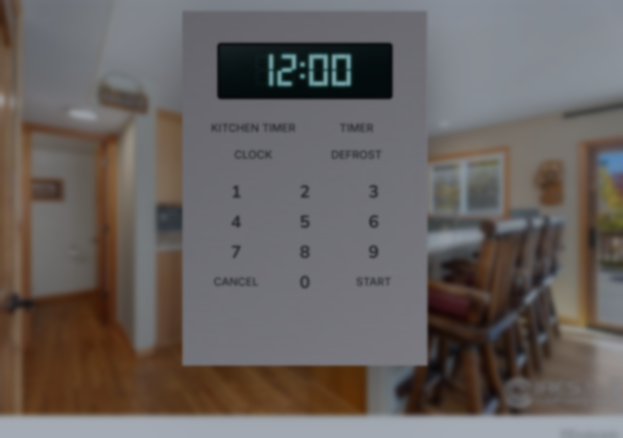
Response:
{"hour": 12, "minute": 0}
